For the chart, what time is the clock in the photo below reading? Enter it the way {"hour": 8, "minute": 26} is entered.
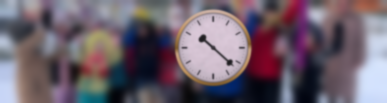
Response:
{"hour": 10, "minute": 22}
